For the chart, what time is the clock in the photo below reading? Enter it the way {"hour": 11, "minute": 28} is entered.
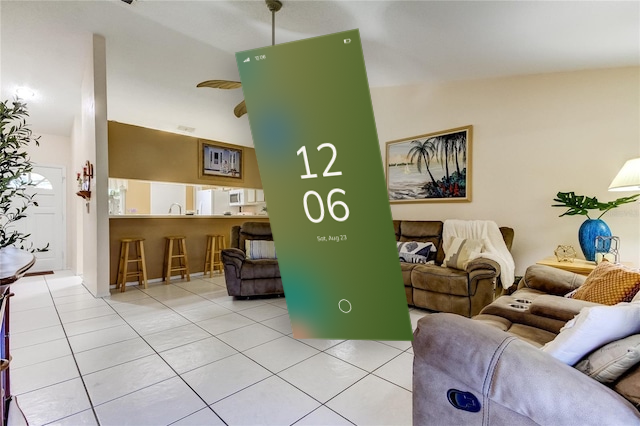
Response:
{"hour": 12, "minute": 6}
